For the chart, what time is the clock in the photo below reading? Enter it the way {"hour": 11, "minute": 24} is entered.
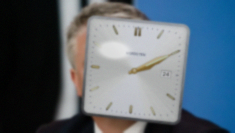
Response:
{"hour": 2, "minute": 10}
